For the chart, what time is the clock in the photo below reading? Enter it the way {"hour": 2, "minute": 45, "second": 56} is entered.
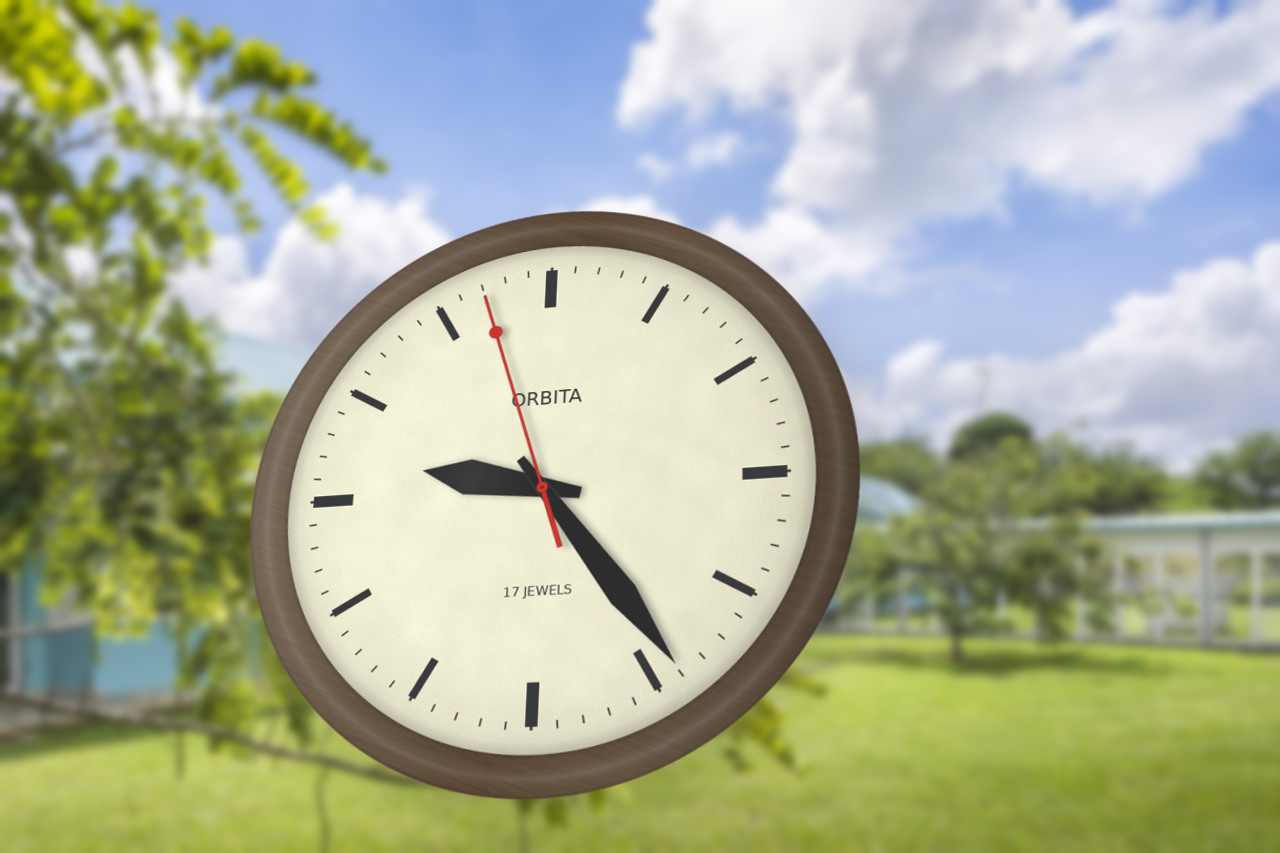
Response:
{"hour": 9, "minute": 23, "second": 57}
